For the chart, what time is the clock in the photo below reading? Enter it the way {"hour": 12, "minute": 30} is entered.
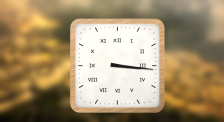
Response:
{"hour": 3, "minute": 16}
